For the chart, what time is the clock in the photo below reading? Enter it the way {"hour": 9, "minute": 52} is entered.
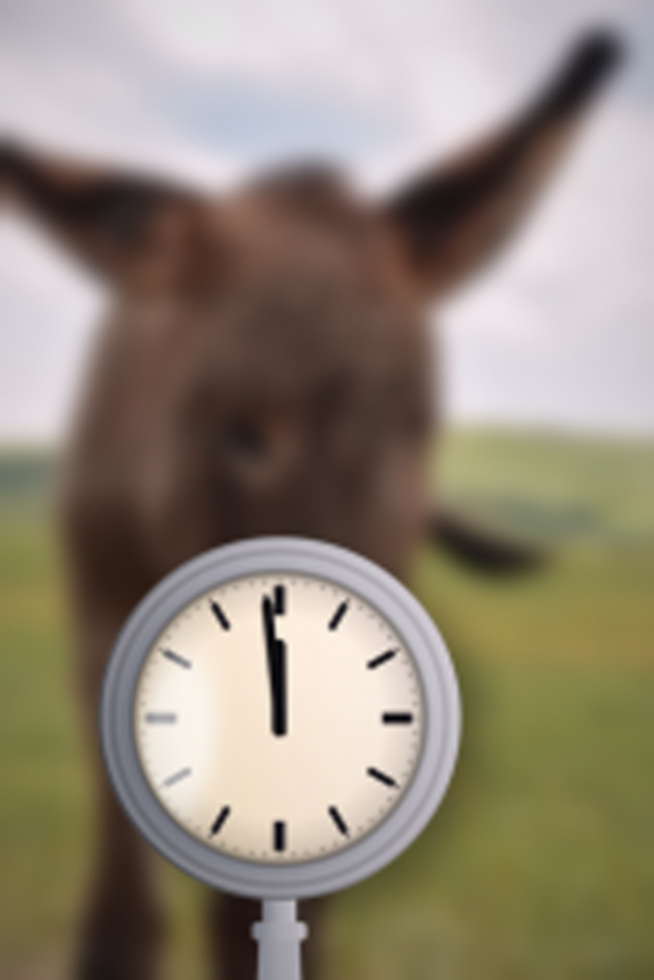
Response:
{"hour": 11, "minute": 59}
